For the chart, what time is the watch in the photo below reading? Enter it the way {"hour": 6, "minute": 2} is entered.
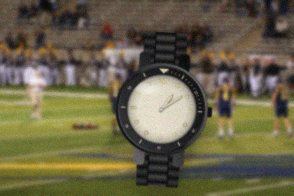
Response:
{"hour": 1, "minute": 9}
